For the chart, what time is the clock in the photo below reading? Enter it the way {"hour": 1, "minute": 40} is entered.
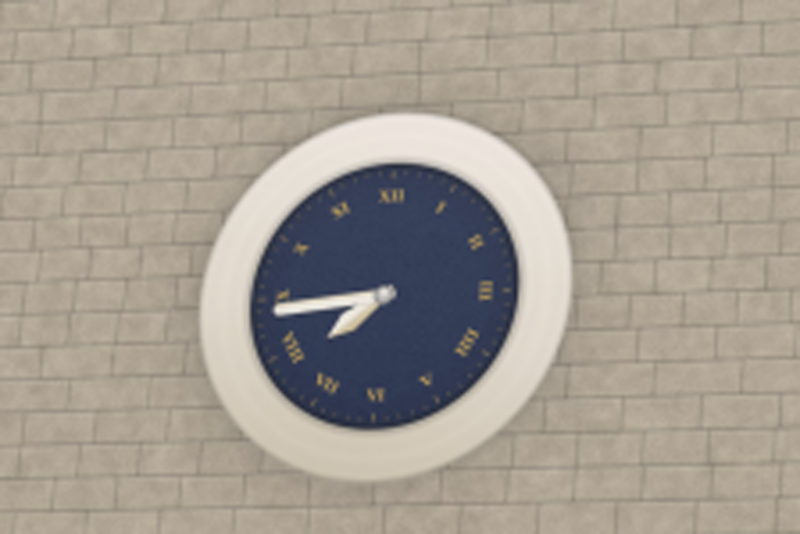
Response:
{"hour": 7, "minute": 44}
